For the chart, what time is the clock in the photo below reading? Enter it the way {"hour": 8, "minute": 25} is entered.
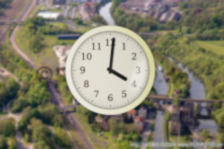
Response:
{"hour": 4, "minute": 1}
